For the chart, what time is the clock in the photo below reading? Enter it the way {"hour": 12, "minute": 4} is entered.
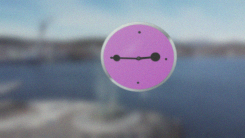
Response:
{"hour": 2, "minute": 45}
